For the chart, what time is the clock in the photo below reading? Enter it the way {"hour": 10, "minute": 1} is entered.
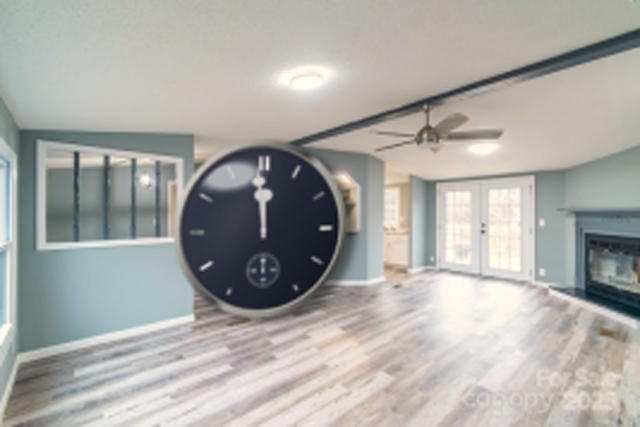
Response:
{"hour": 11, "minute": 59}
